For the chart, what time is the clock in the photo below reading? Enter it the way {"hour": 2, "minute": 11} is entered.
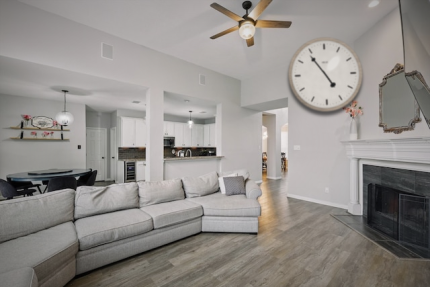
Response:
{"hour": 4, "minute": 54}
